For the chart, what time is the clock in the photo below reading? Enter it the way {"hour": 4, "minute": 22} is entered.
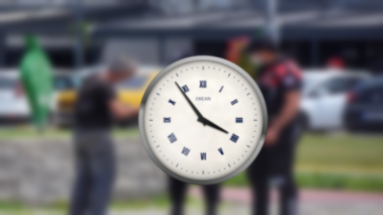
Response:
{"hour": 3, "minute": 54}
